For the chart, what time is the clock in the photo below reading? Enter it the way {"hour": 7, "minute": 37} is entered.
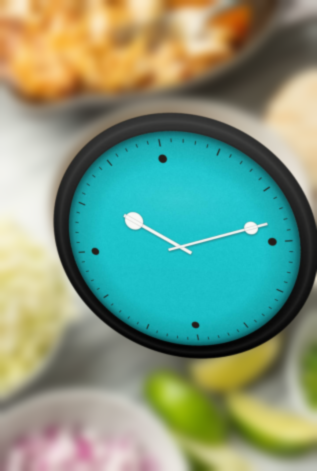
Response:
{"hour": 10, "minute": 13}
